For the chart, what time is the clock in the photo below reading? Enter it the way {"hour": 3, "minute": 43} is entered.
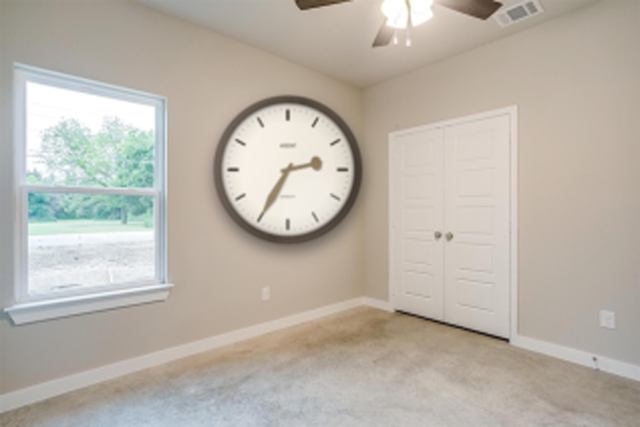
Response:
{"hour": 2, "minute": 35}
